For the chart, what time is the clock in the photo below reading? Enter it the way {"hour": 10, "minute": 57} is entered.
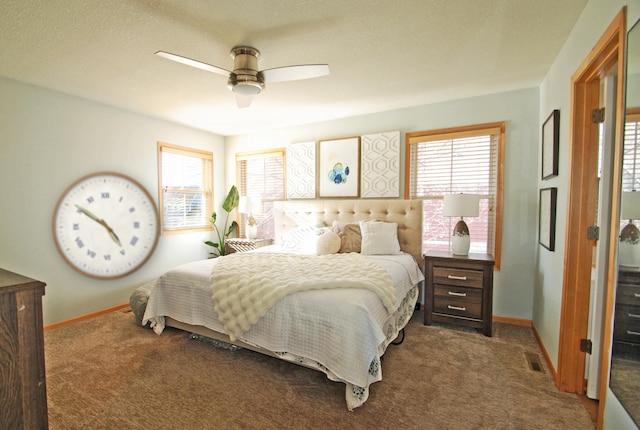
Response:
{"hour": 4, "minute": 51}
